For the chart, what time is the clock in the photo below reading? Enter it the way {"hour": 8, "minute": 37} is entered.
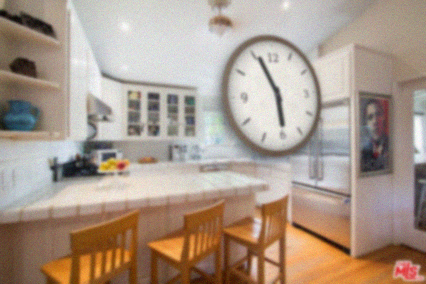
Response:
{"hour": 5, "minute": 56}
